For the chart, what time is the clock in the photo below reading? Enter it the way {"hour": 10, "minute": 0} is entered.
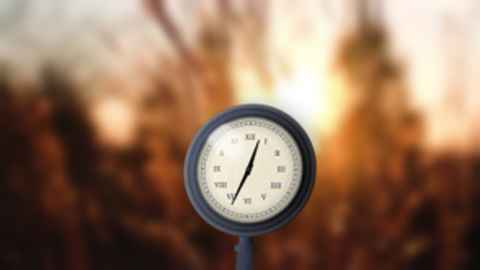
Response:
{"hour": 12, "minute": 34}
